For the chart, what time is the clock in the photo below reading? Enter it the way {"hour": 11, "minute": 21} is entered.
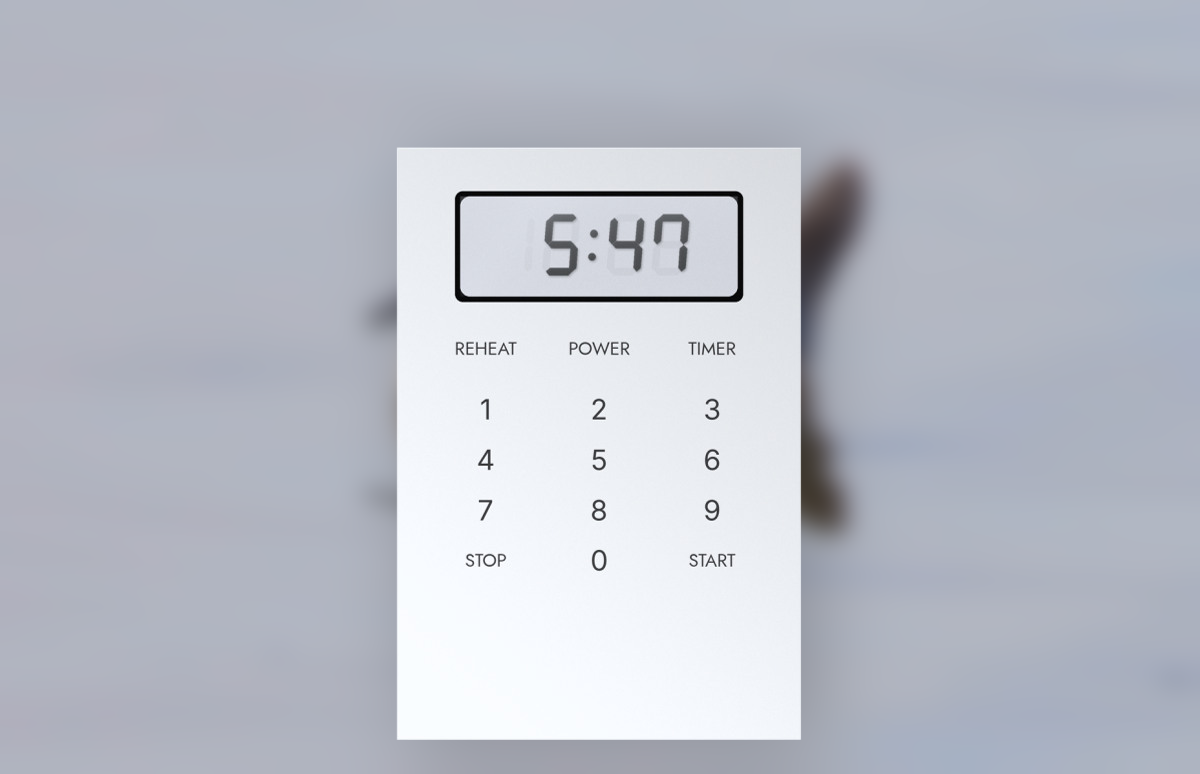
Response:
{"hour": 5, "minute": 47}
